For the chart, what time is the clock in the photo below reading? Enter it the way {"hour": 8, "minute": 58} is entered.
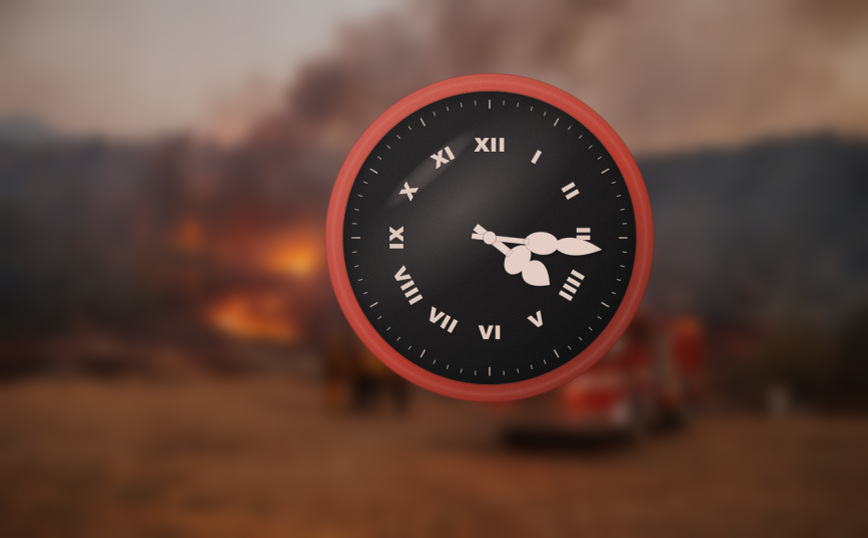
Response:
{"hour": 4, "minute": 16}
